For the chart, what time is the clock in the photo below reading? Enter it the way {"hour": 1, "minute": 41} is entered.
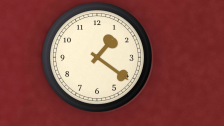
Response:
{"hour": 1, "minute": 21}
